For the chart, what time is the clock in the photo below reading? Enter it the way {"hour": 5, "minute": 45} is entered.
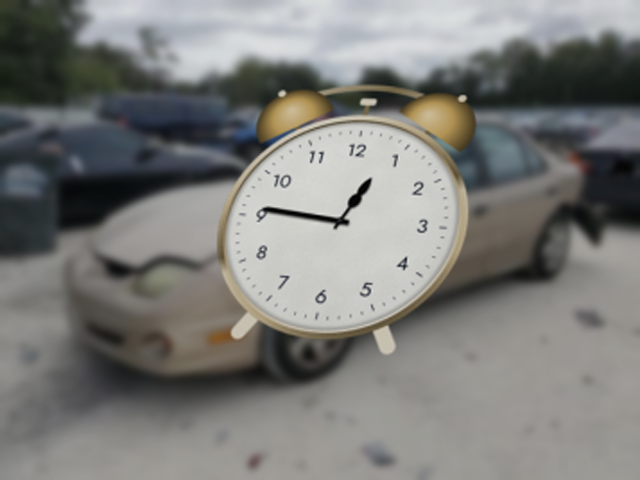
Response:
{"hour": 12, "minute": 46}
